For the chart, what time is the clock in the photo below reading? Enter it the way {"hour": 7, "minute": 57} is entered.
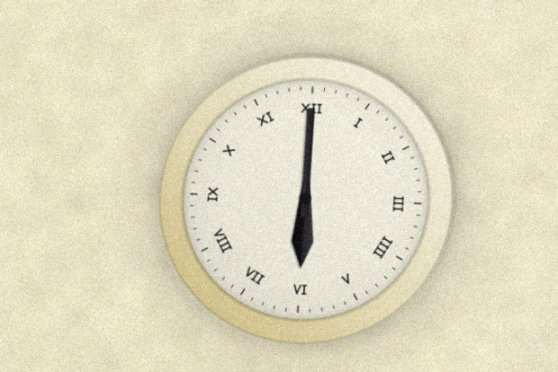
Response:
{"hour": 6, "minute": 0}
